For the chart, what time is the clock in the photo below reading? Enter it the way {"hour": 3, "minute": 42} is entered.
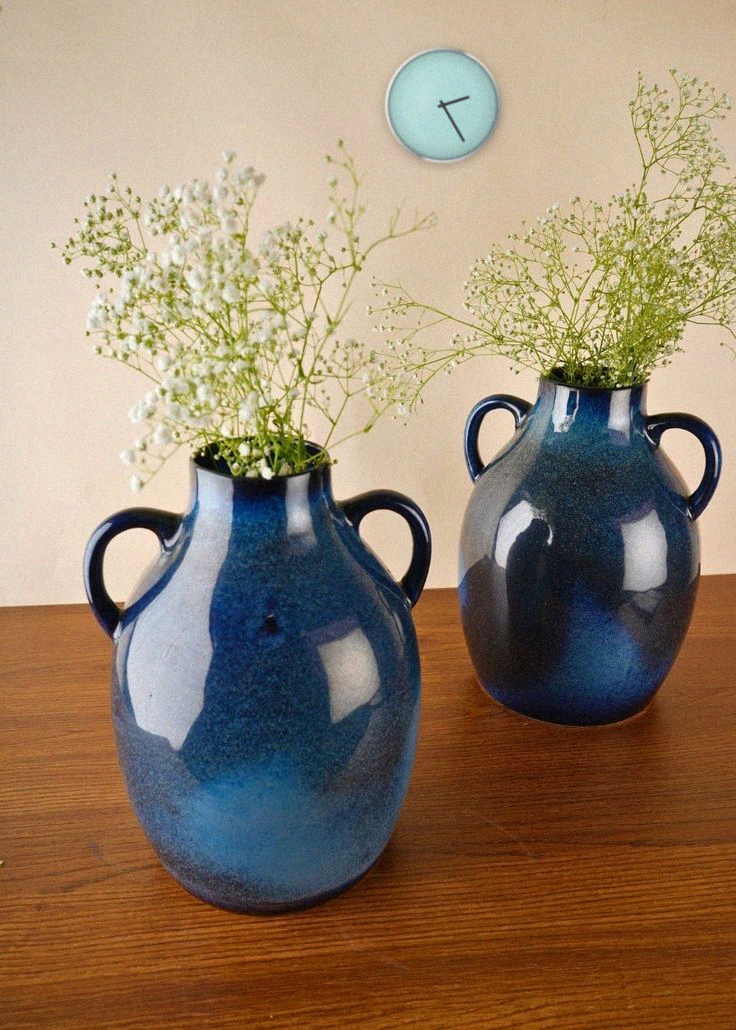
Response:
{"hour": 2, "minute": 25}
